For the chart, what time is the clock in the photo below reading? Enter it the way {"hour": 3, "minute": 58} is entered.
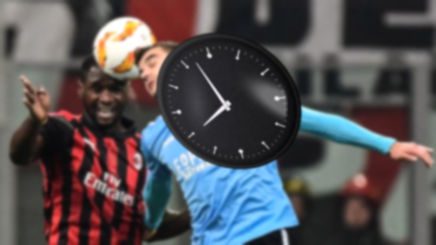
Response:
{"hour": 7, "minute": 57}
